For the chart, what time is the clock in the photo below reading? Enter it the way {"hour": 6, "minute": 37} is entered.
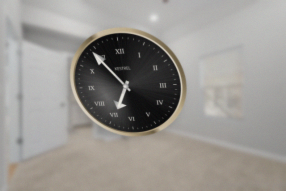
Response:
{"hour": 6, "minute": 54}
